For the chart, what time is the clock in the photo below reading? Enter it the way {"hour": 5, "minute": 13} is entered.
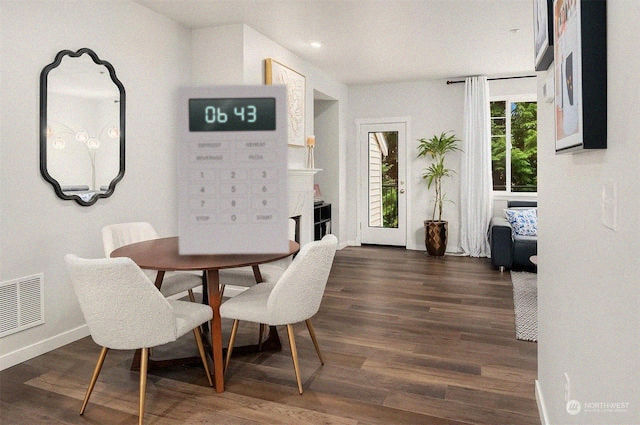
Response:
{"hour": 6, "minute": 43}
